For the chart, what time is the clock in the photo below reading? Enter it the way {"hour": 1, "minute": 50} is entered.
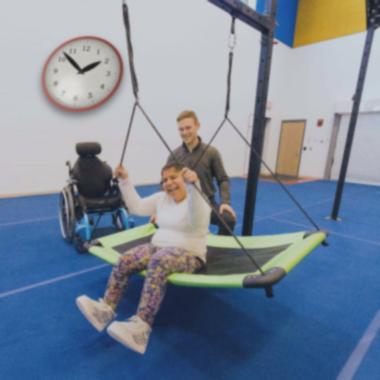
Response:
{"hour": 1, "minute": 52}
